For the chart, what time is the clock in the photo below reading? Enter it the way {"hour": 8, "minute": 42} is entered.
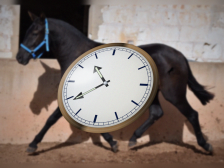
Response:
{"hour": 10, "minute": 39}
